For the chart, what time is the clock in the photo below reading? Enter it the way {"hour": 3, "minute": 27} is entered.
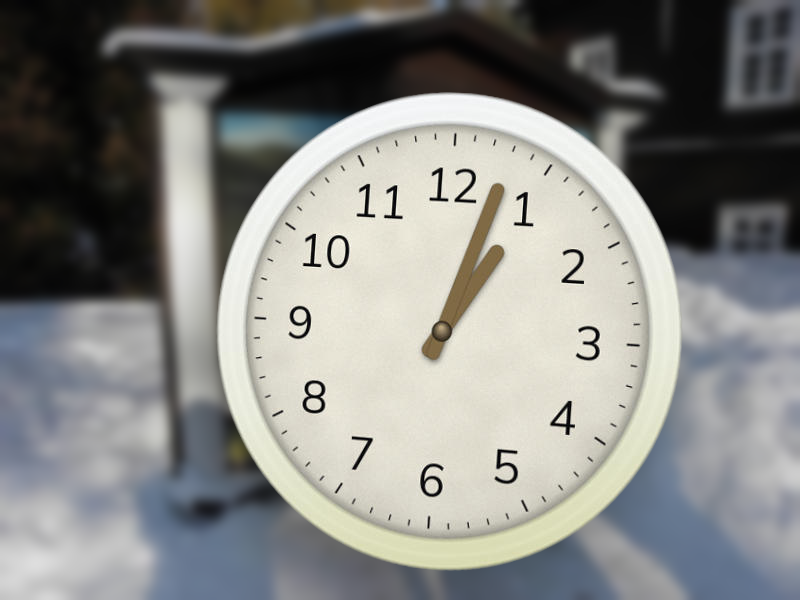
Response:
{"hour": 1, "minute": 3}
